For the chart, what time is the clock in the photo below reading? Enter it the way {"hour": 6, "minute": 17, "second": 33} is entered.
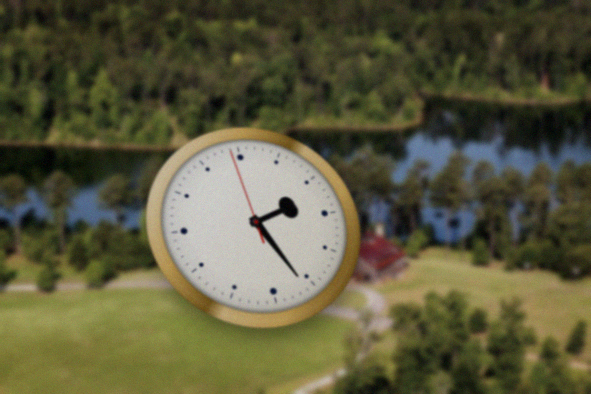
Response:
{"hour": 2, "minute": 25, "second": 59}
